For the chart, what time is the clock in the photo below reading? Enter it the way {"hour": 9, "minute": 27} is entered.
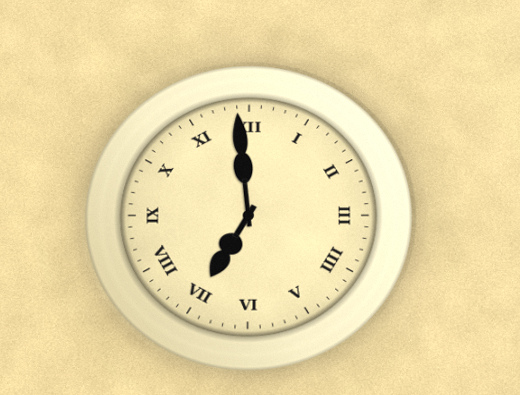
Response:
{"hour": 6, "minute": 59}
